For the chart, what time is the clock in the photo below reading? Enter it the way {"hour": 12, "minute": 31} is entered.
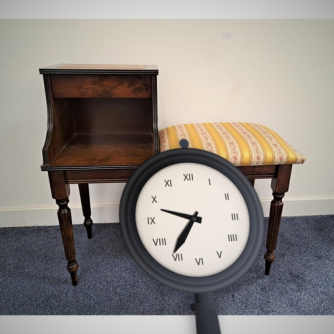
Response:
{"hour": 9, "minute": 36}
